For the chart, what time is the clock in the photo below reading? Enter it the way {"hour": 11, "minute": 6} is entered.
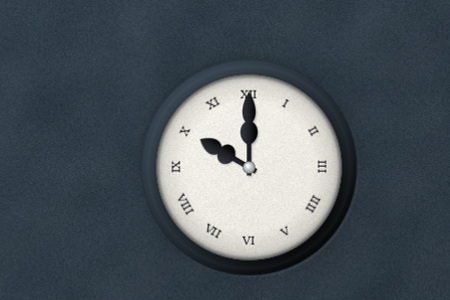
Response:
{"hour": 10, "minute": 0}
